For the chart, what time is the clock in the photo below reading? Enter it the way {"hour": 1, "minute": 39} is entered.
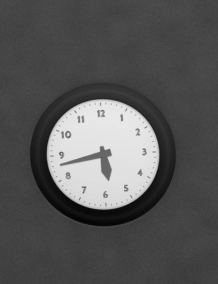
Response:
{"hour": 5, "minute": 43}
